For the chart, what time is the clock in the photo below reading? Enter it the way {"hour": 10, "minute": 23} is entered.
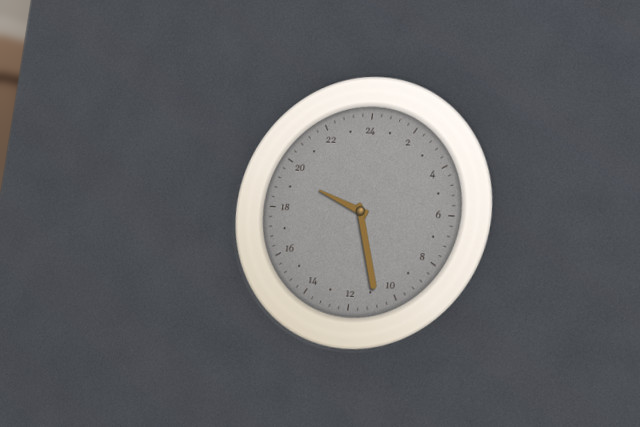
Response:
{"hour": 19, "minute": 27}
